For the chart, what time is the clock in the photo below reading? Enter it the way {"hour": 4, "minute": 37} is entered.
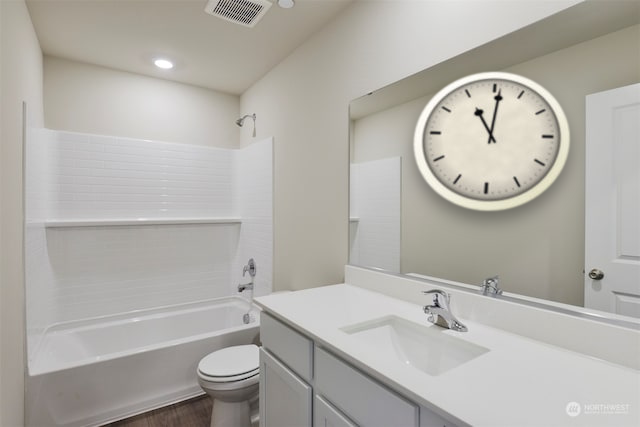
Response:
{"hour": 11, "minute": 1}
